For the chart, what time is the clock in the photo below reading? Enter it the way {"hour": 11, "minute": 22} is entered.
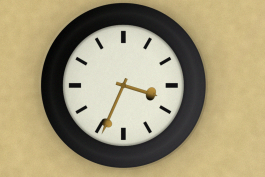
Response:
{"hour": 3, "minute": 34}
